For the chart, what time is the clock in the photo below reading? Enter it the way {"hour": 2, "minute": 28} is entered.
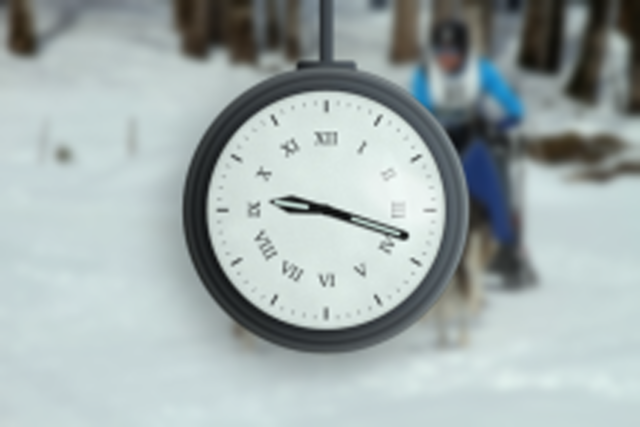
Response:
{"hour": 9, "minute": 18}
